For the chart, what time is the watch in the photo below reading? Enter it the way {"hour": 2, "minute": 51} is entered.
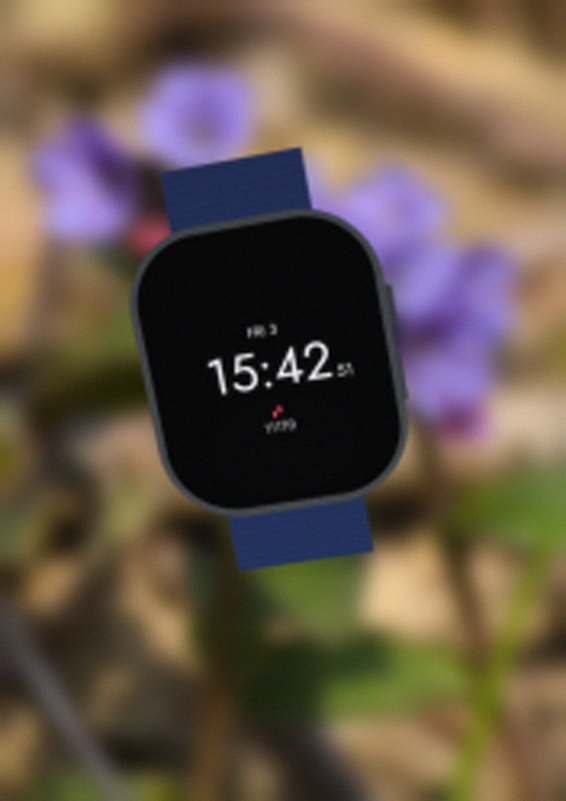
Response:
{"hour": 15, "minute": 42}
